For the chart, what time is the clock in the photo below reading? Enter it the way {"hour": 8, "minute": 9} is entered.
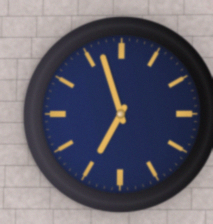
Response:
{"hour": 6, "minute": 57}
